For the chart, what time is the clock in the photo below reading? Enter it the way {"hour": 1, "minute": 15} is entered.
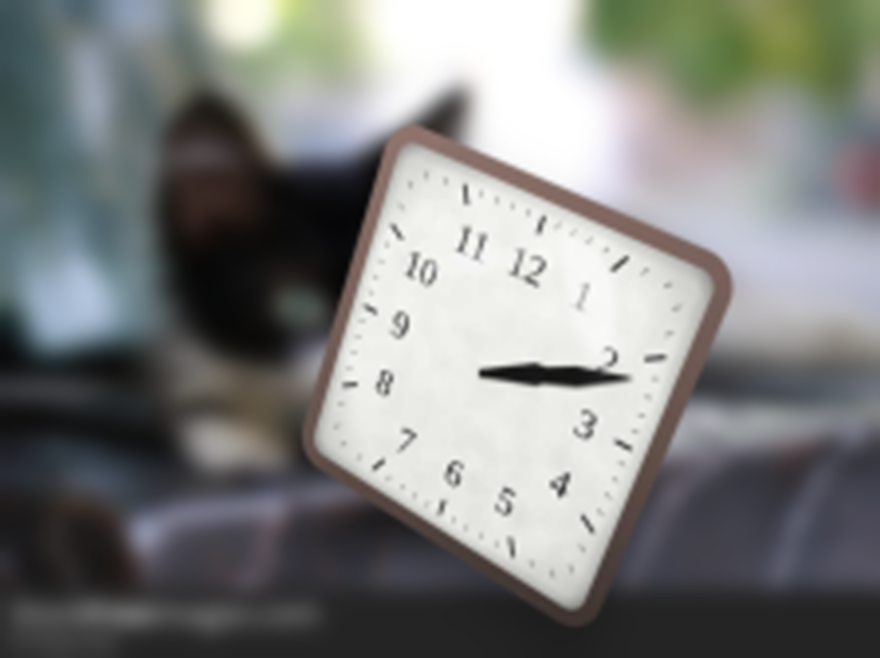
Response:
{"hour": 2, "minute": 11}
